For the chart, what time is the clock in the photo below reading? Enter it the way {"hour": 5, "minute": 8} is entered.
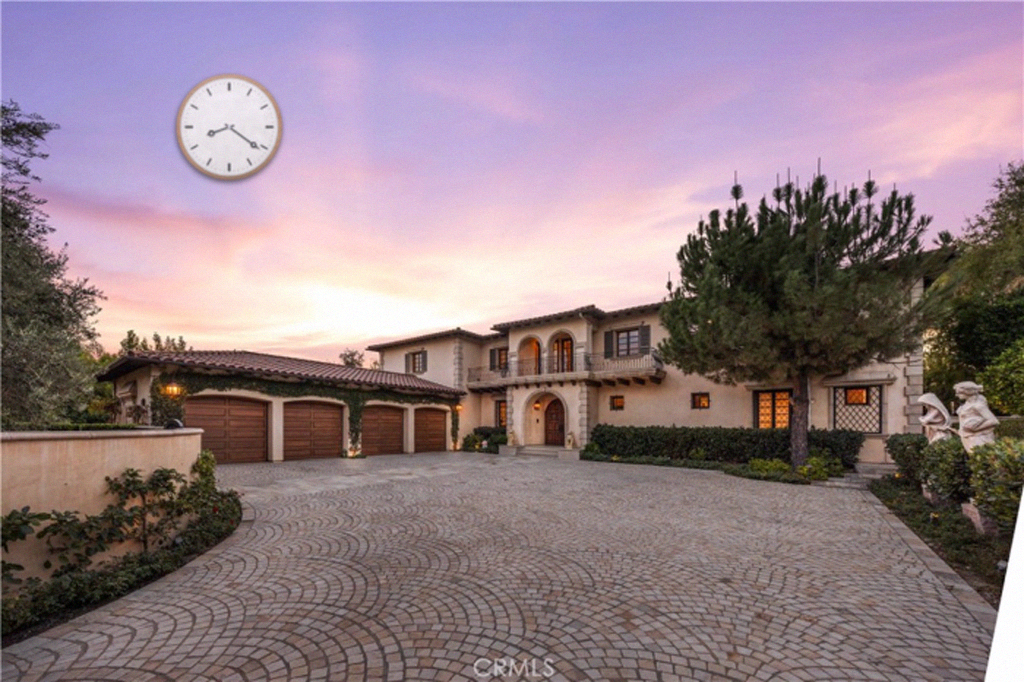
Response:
{"hour": 8, "minute": 21}
